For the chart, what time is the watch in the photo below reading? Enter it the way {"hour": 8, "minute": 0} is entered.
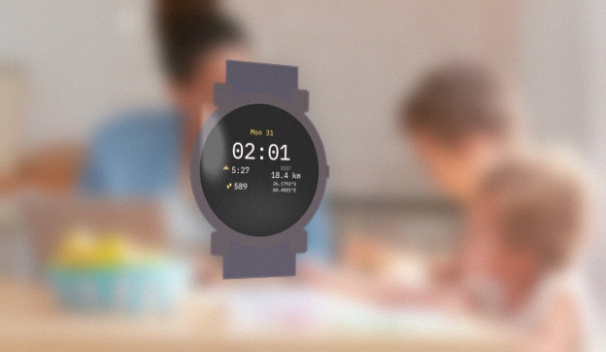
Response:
{"hour": 2, "minute": 1}
